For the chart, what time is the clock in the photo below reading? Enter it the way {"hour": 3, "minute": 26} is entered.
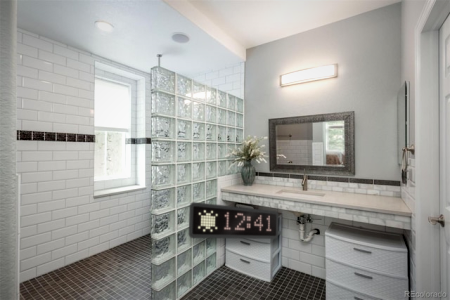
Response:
{"hour": 12, "minute": 41}
